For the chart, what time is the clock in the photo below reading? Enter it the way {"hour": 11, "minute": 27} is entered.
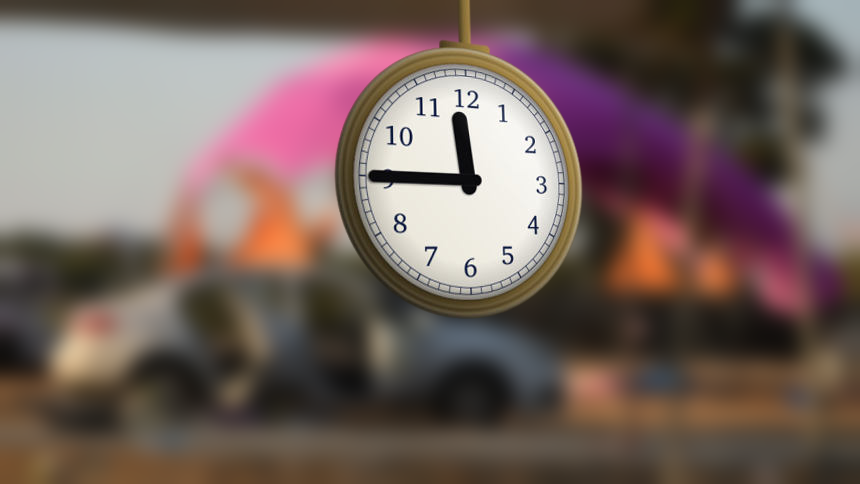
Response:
{"hour": 11, "minute": 45}
